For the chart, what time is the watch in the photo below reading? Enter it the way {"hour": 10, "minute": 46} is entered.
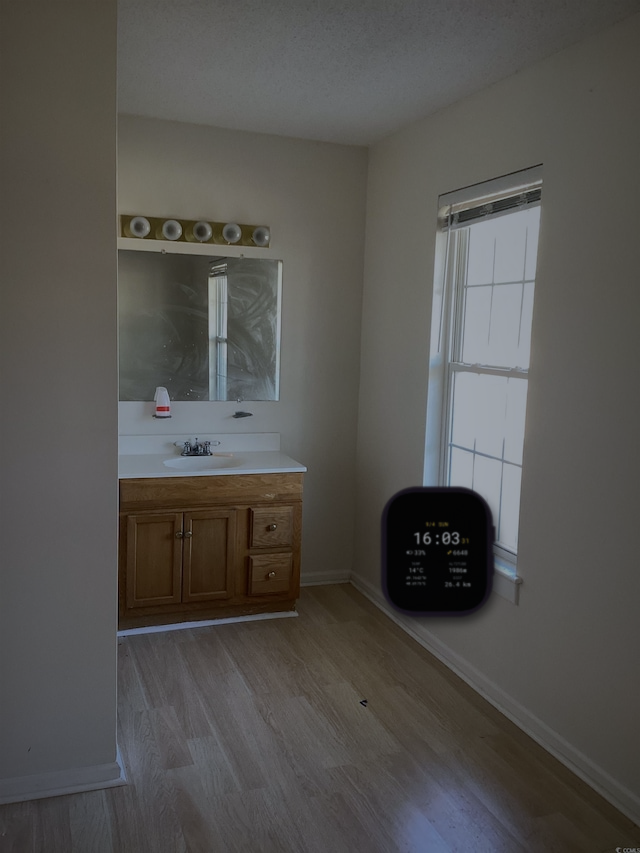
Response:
{"hour": 16, "minute": 3}
